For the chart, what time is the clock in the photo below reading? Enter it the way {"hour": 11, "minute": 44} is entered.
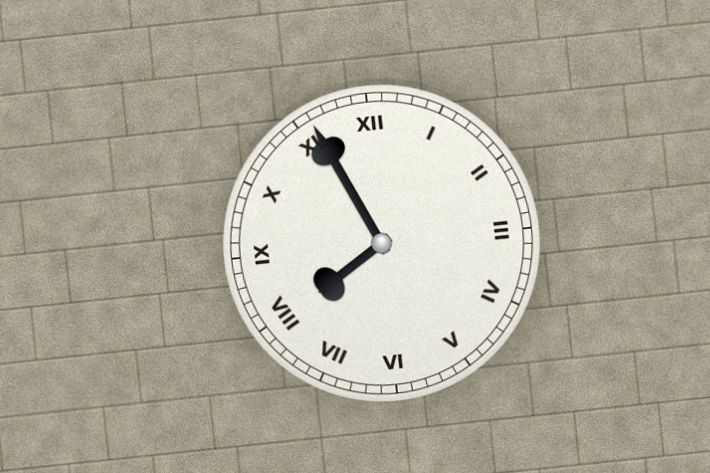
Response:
{"hour": 7, "minute": 56}
